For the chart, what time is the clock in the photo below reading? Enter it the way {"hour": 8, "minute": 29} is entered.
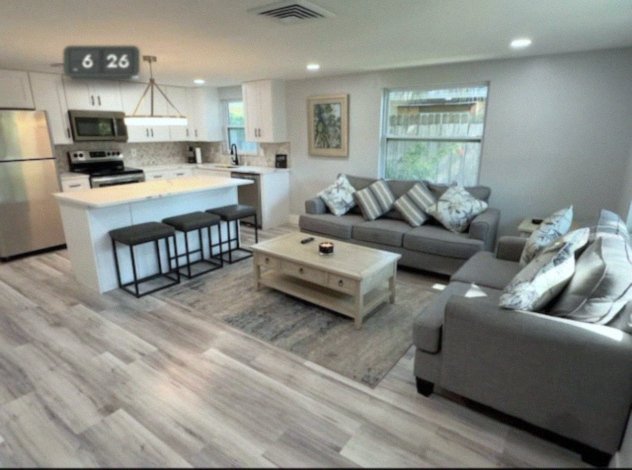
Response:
{"hour": 6, "minute": 26}
